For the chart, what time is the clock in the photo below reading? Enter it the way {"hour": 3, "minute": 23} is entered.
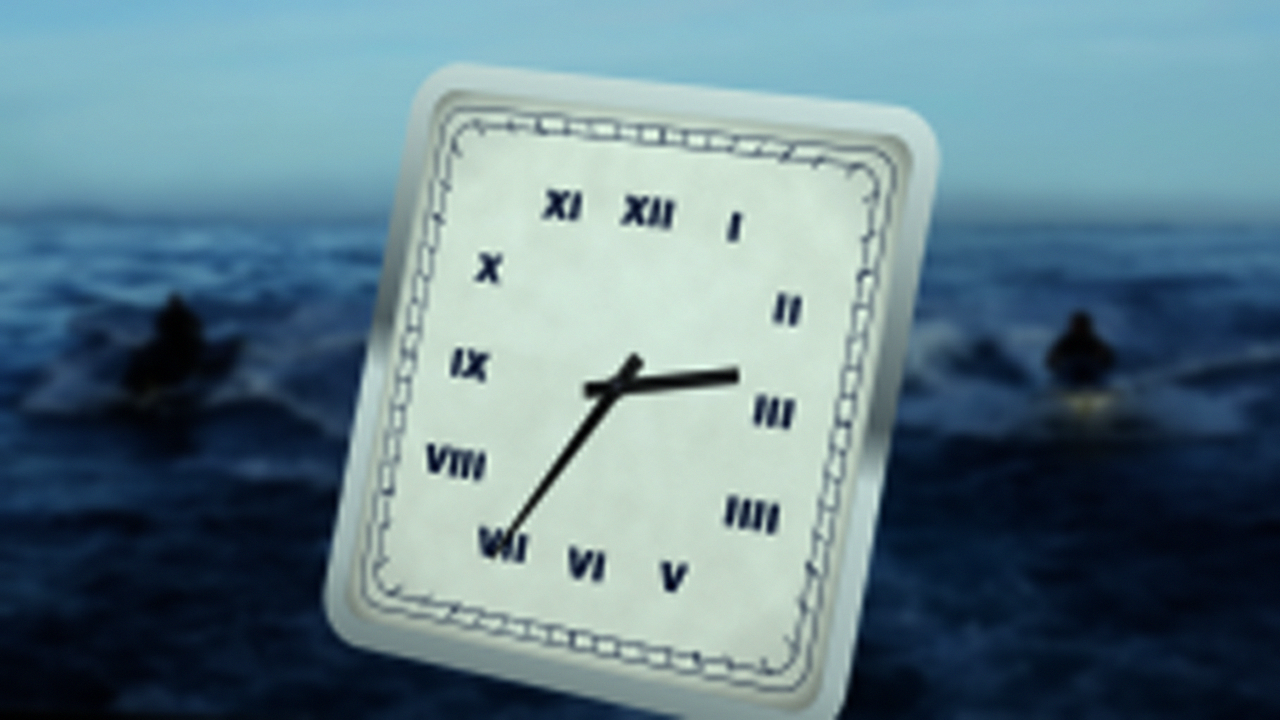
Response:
{"hour": 2, "minute": 35}
